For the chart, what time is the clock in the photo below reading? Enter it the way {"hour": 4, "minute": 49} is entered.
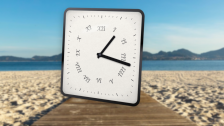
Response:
{"hour": 1, "minute": 17}
